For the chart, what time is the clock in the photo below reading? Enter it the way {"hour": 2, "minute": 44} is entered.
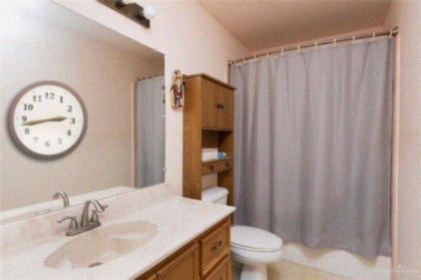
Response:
{"hour": 2, "minute": 43}
